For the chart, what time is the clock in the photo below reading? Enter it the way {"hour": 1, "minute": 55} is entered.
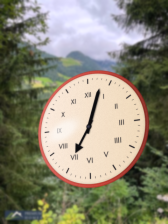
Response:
{"hour": 7, "minute": 3}
